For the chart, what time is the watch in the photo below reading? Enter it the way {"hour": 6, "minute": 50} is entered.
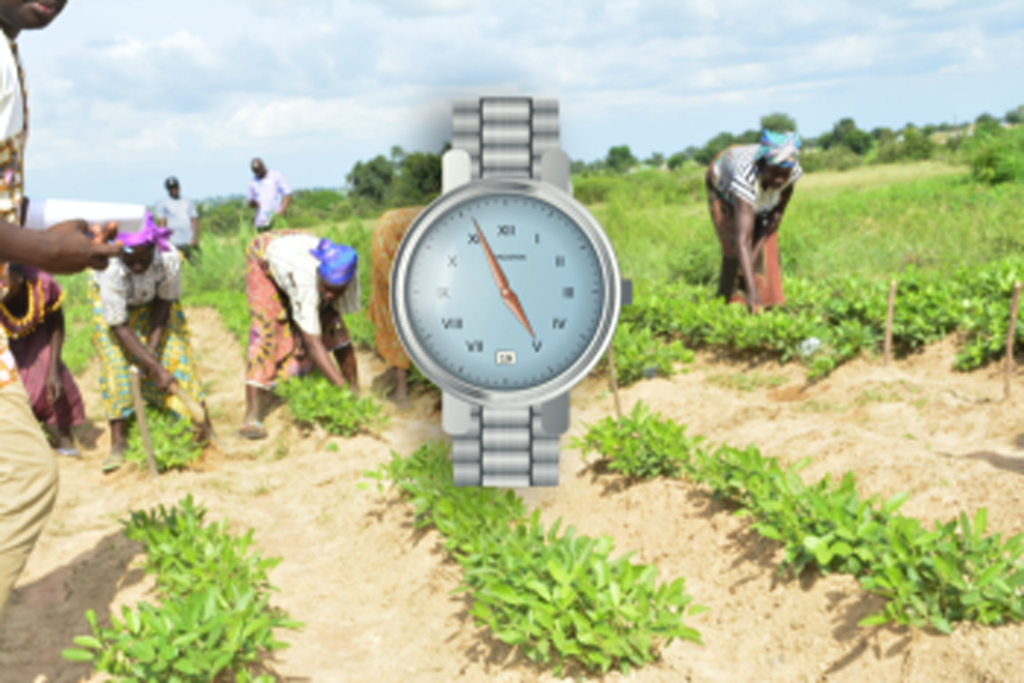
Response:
{"hour": 4, "minute": 56}
